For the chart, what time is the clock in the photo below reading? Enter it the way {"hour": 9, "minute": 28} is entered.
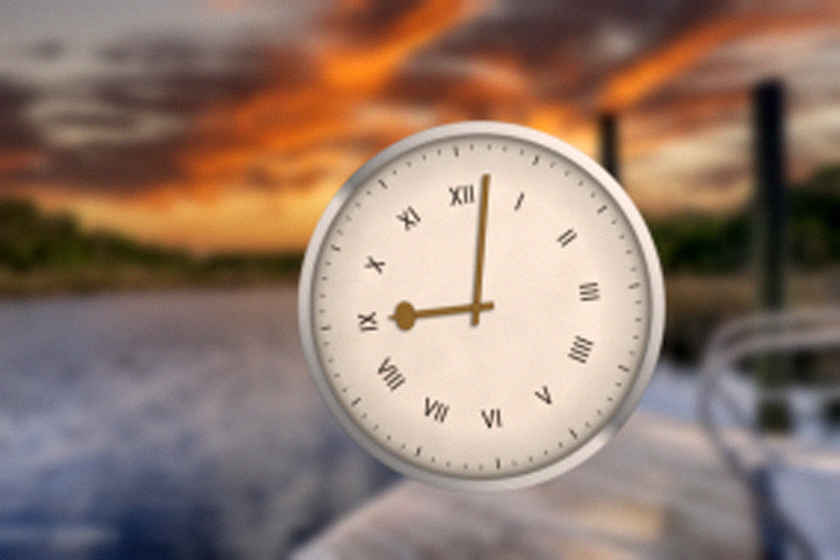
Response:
{"hour": 9, "minute": 2}
